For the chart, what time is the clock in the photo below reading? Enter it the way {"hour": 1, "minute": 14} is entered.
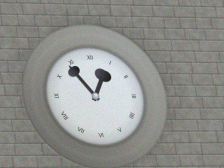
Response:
{"hour": 12, "minute": 54}
